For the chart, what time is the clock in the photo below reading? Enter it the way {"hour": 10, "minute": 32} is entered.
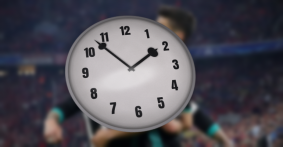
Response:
{"hour": 1, "minute": 53}
